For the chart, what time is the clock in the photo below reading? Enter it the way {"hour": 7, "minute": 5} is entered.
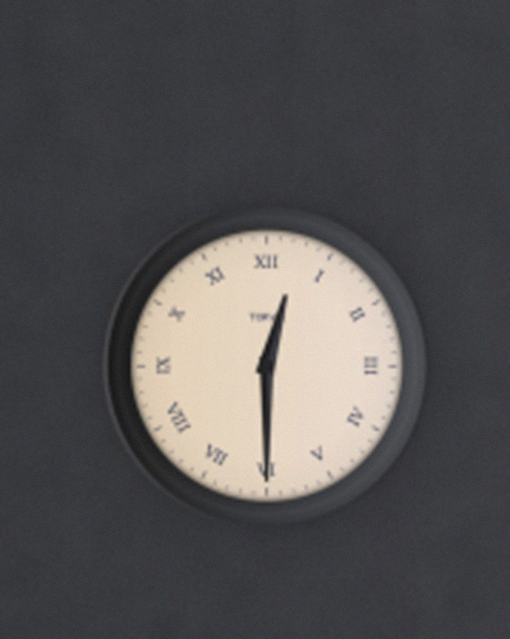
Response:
{"hour": 12, "minute": 30}
